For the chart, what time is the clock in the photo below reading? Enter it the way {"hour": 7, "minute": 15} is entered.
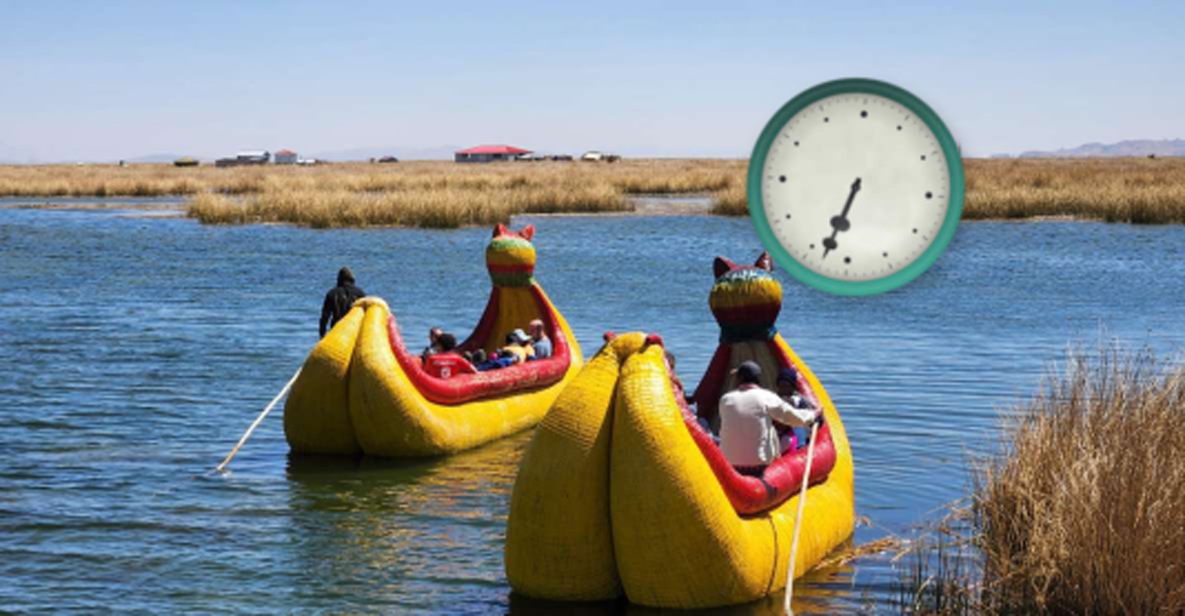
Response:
{"hour": 6, "minute": 33}
